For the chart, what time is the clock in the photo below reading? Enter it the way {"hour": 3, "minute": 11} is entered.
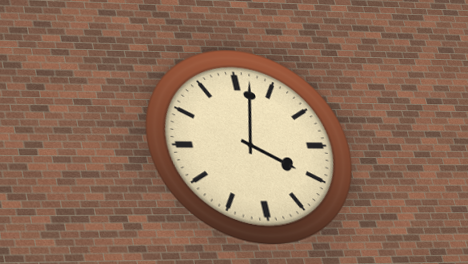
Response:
{"hour": 4, "minute": 2}
